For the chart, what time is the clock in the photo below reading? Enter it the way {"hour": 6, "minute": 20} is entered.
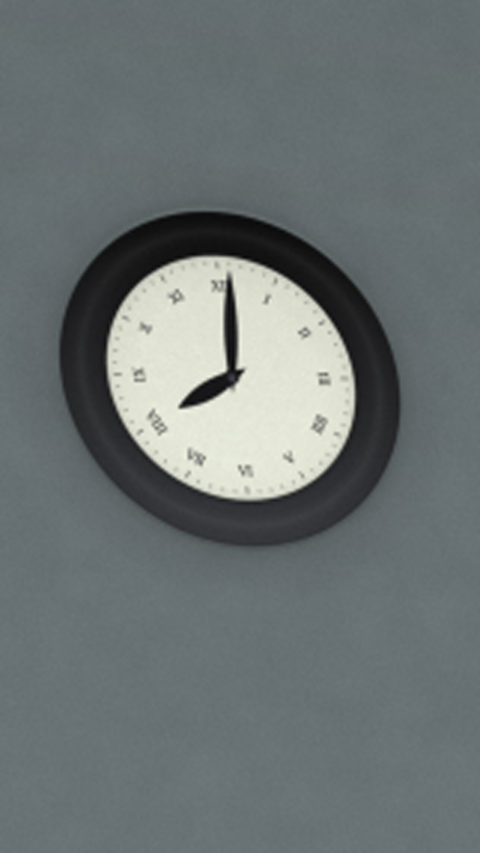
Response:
{"hour": 8, "minute": 1}
